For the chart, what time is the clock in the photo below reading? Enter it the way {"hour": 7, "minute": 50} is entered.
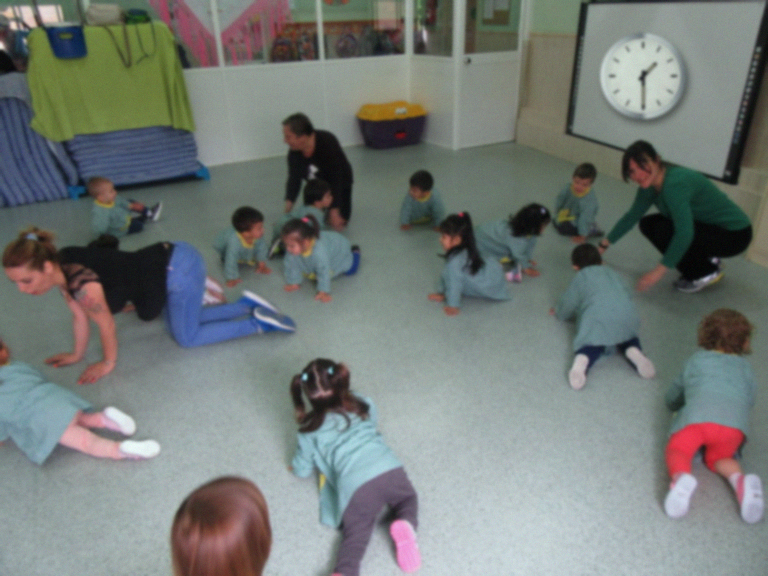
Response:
{"hour": 1, "minute": 30}
